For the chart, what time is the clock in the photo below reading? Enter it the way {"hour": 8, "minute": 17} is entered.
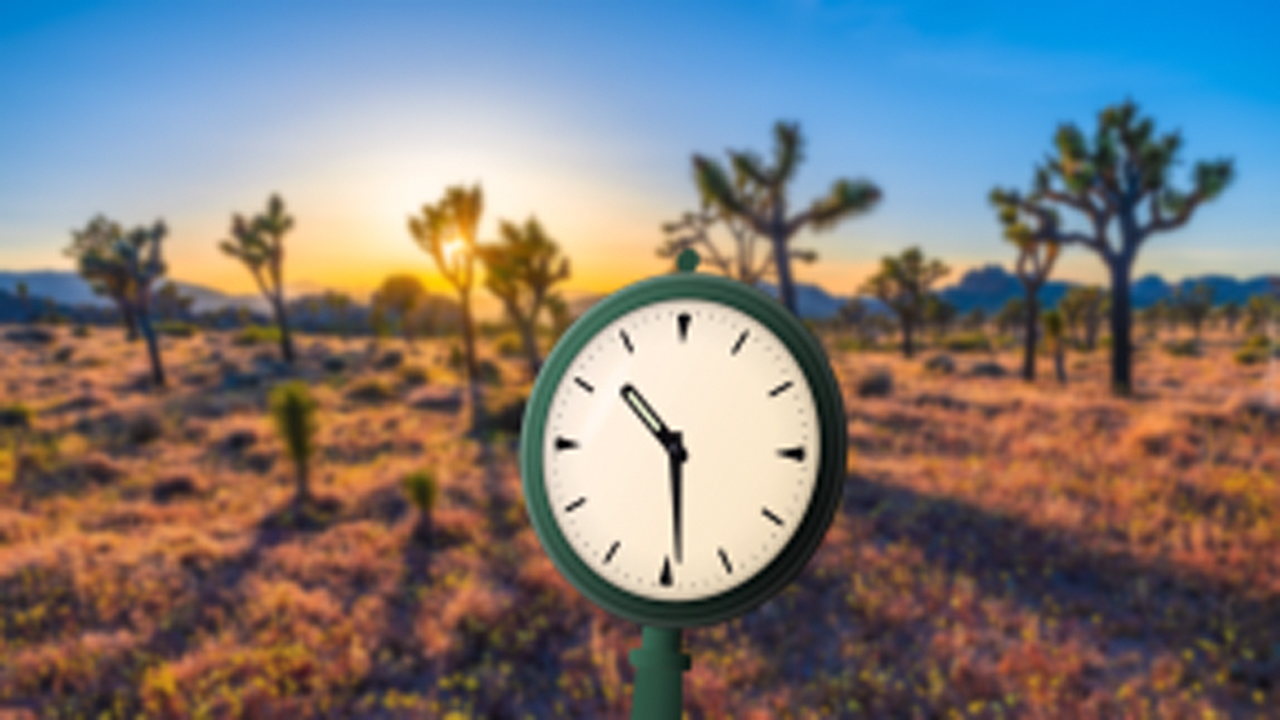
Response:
{"hour": 10, "minute": 29}
